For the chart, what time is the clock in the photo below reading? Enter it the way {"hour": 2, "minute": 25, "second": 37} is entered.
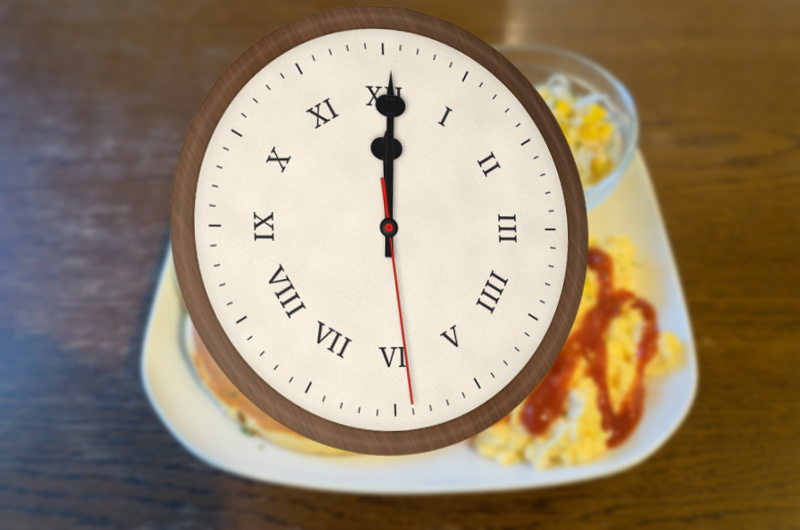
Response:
{"hour": 12, "minute": 0, "second": 29}
